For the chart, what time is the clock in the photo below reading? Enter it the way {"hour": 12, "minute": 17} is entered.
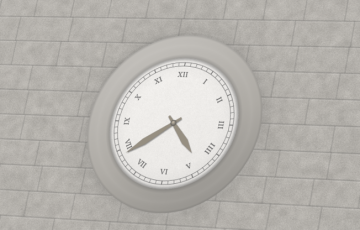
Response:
{"hour": 4, "minute": 39}
